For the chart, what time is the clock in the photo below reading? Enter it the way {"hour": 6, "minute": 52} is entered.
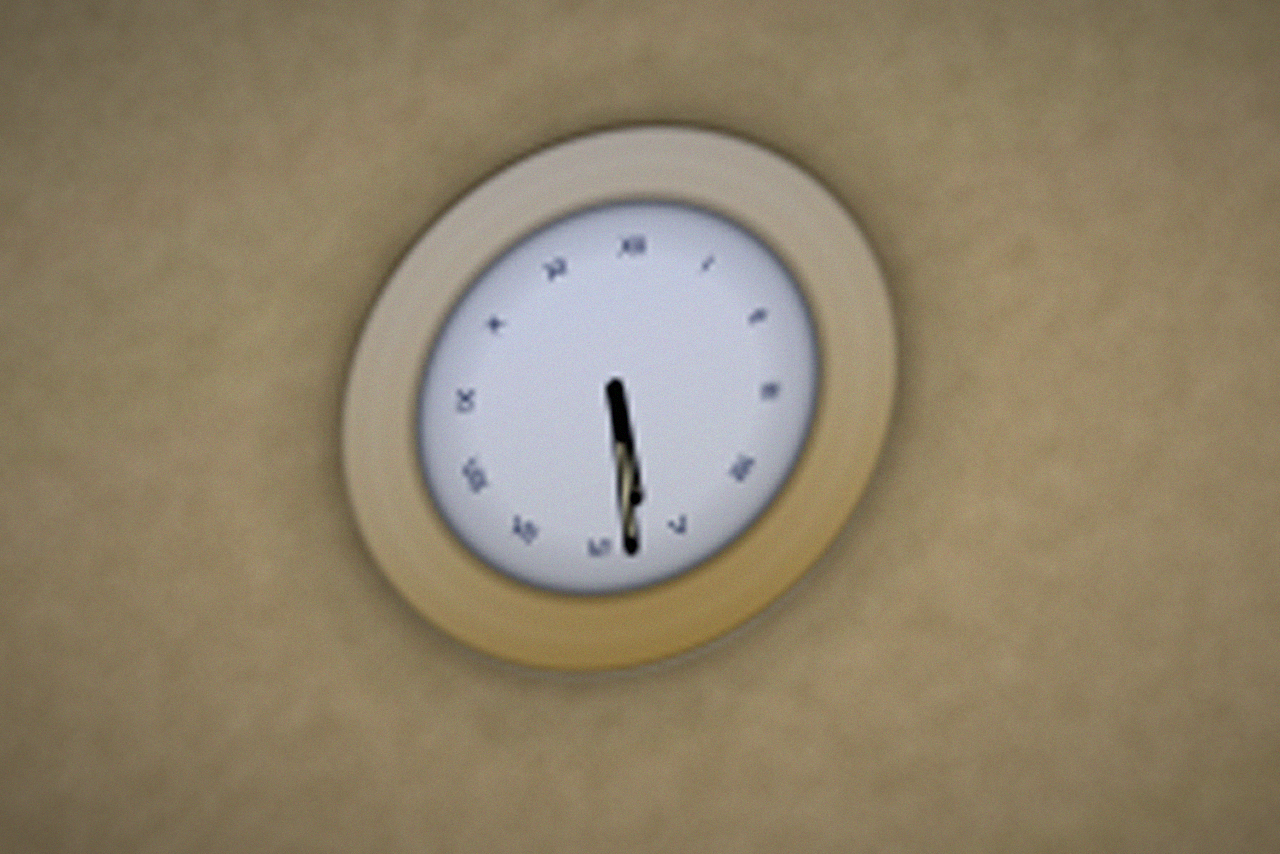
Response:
{"hour": 5, "minute": 28}
